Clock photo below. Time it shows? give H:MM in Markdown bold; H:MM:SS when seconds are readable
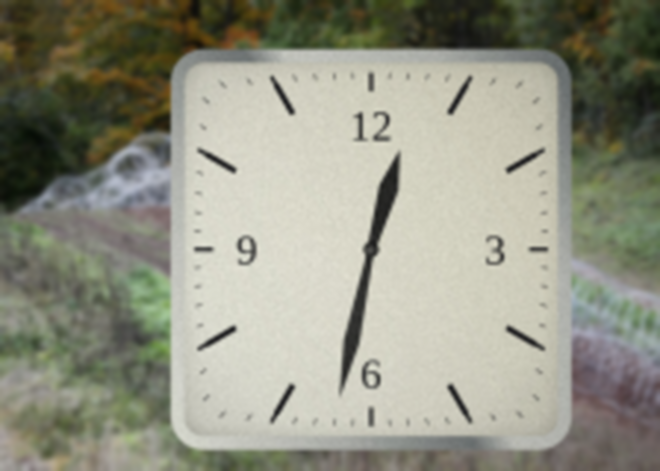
**12:32**
